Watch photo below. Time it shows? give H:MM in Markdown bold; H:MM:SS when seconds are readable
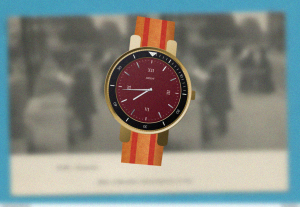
**7:44**
